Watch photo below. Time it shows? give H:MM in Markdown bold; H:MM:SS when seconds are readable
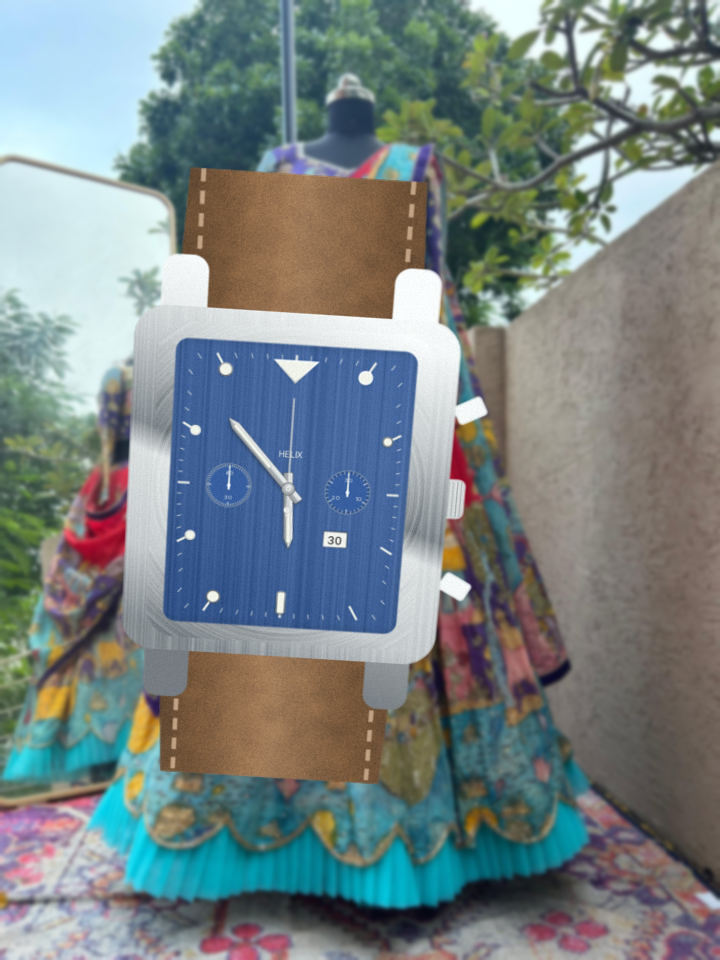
**5:53**
